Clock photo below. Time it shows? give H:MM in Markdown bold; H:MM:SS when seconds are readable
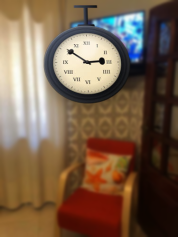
**2:51**
